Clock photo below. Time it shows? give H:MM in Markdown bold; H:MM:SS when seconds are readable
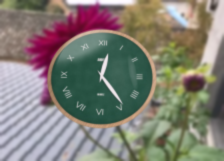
**12:24**
